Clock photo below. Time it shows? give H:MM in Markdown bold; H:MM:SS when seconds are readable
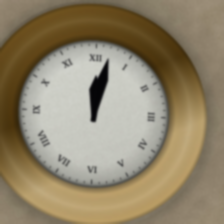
**12:02**
